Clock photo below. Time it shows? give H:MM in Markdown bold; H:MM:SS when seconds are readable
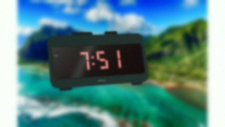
**7:51**
